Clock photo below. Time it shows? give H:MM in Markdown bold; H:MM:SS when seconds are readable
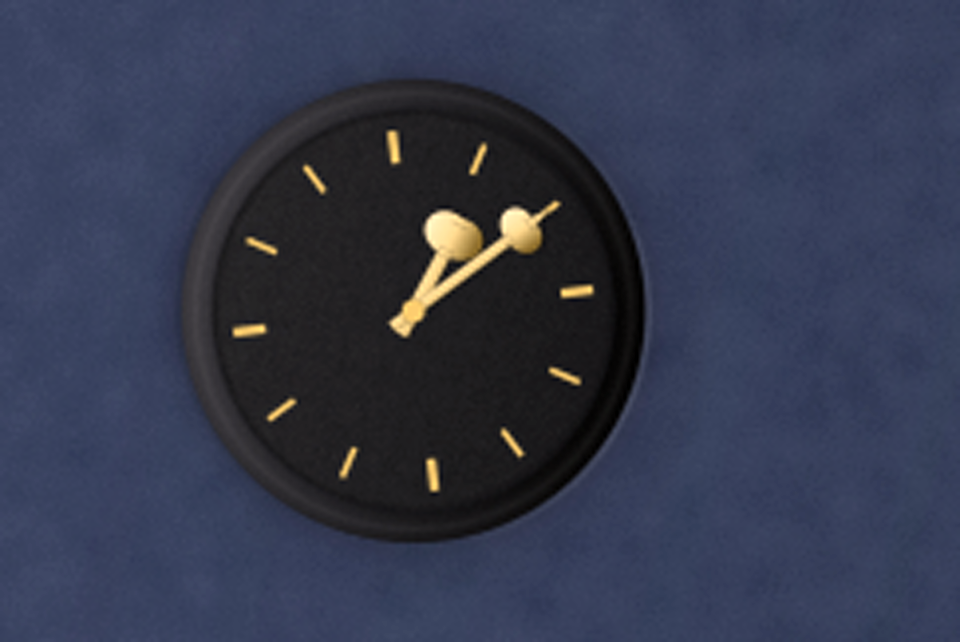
**1:10**
